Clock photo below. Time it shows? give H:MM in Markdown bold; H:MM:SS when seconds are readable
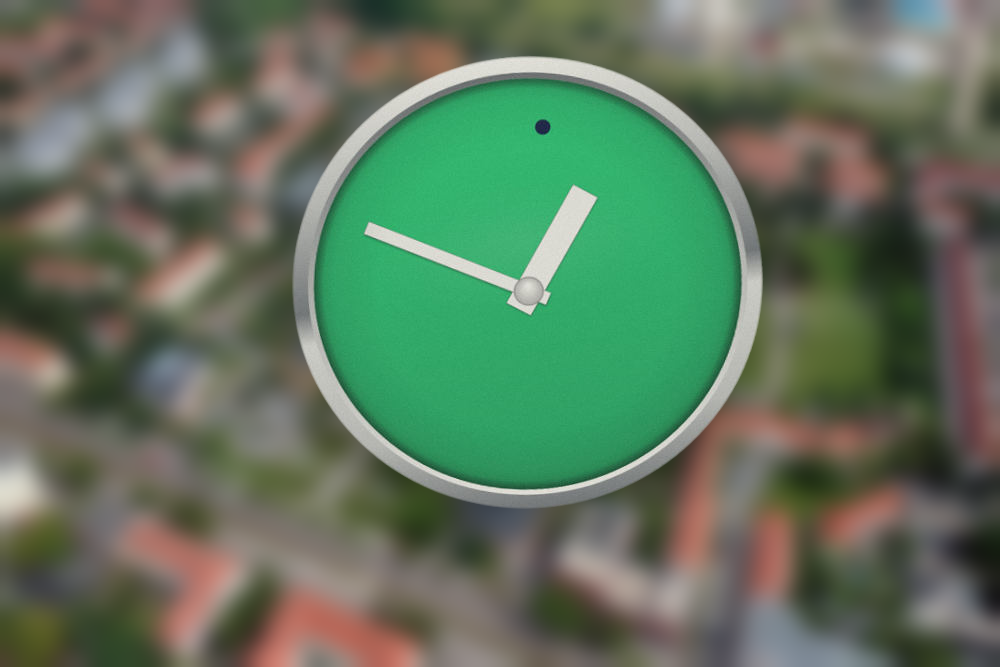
**12:48**
